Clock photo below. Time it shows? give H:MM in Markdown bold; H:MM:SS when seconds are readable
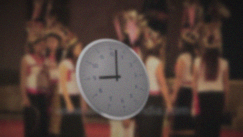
**9:02**
